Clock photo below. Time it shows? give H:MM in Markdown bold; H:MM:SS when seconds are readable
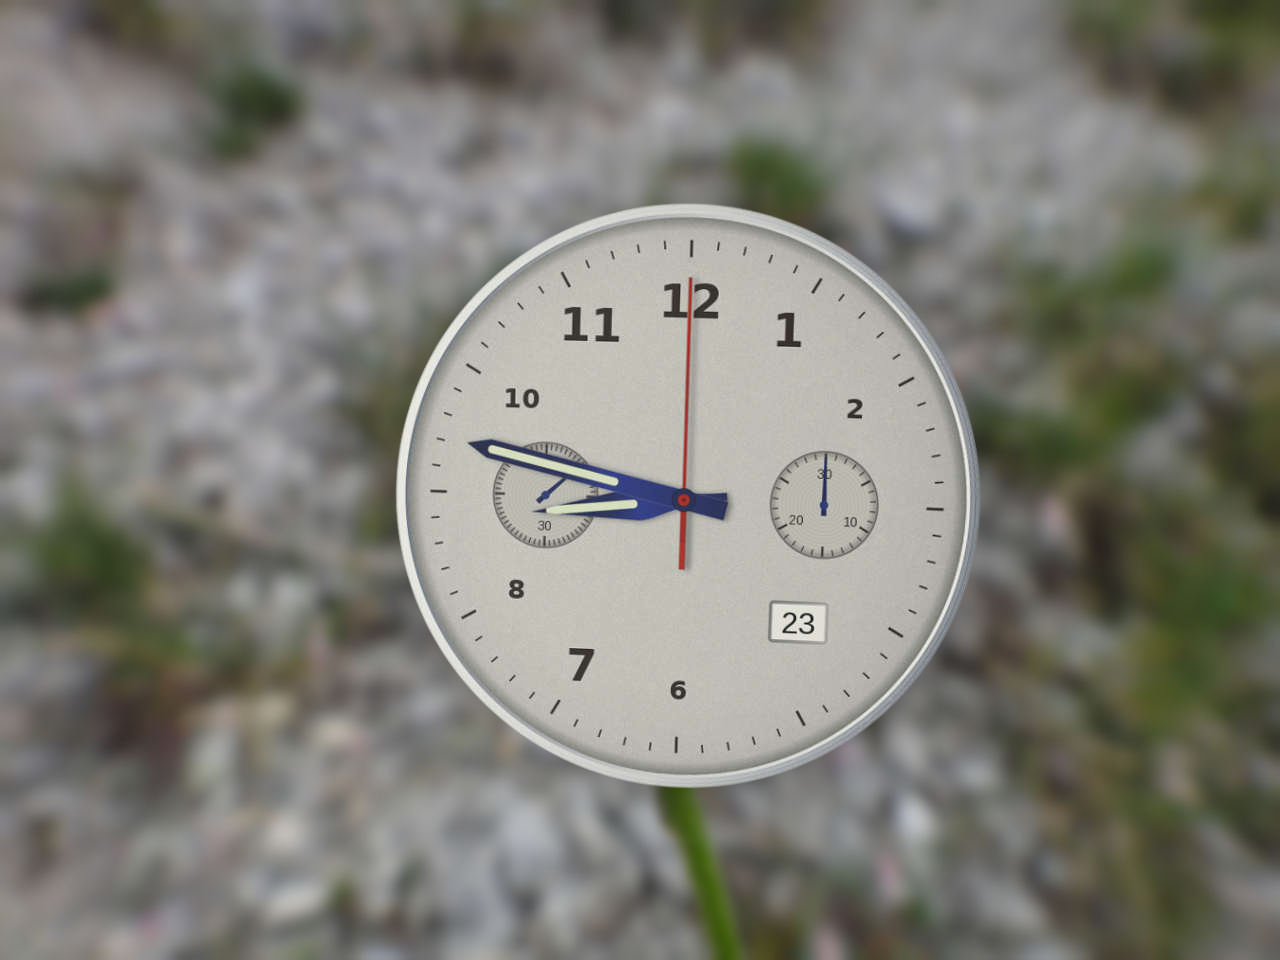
**8:47:08**
